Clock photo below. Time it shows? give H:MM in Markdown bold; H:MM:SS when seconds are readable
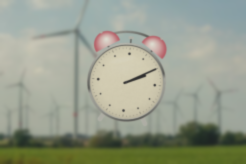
**2:10**
